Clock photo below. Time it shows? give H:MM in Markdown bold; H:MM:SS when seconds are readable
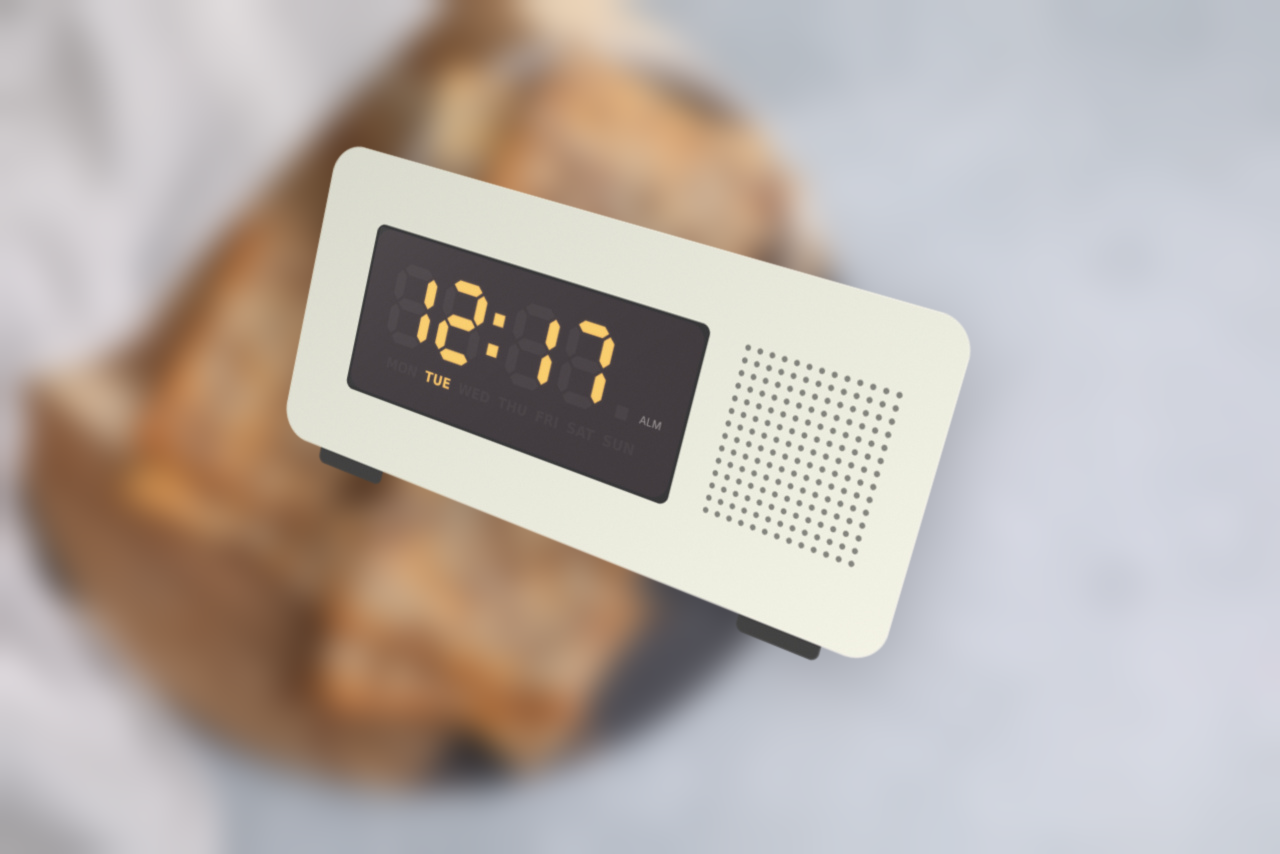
**12:17**
